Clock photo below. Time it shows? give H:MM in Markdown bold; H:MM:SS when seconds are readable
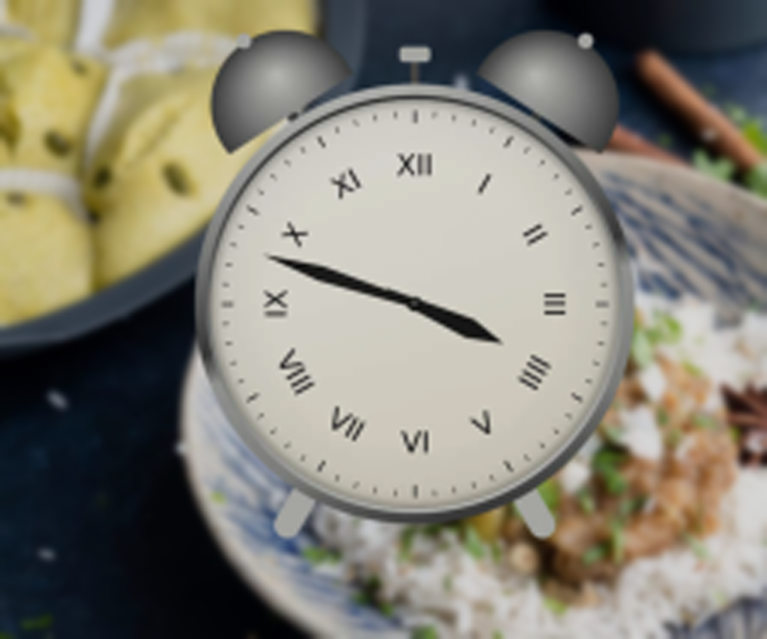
**3:48**
